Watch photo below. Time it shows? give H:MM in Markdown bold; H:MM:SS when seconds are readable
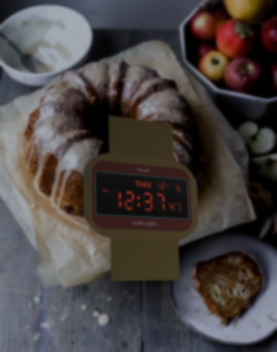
**12:37**
